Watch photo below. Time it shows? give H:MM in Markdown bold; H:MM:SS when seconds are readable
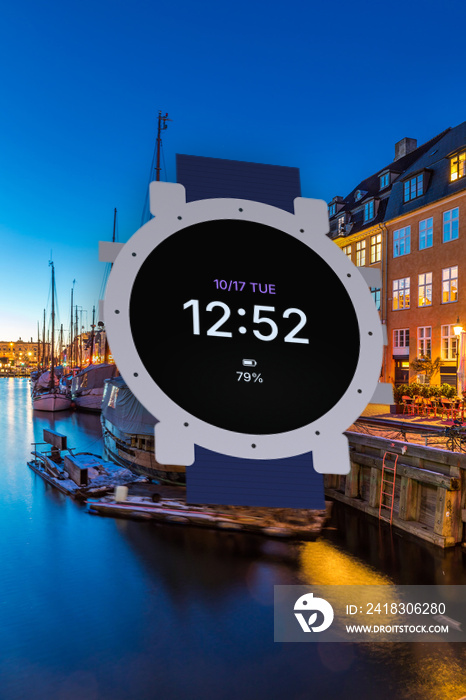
**12:52**
